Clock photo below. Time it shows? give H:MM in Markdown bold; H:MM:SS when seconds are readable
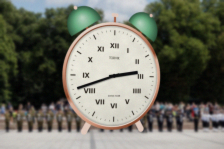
**2:42**
